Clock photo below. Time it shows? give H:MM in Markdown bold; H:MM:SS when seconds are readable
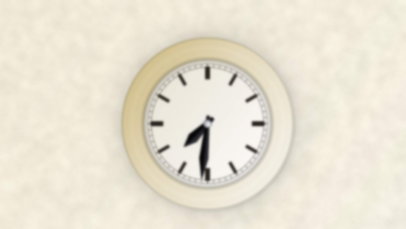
**7:31**
